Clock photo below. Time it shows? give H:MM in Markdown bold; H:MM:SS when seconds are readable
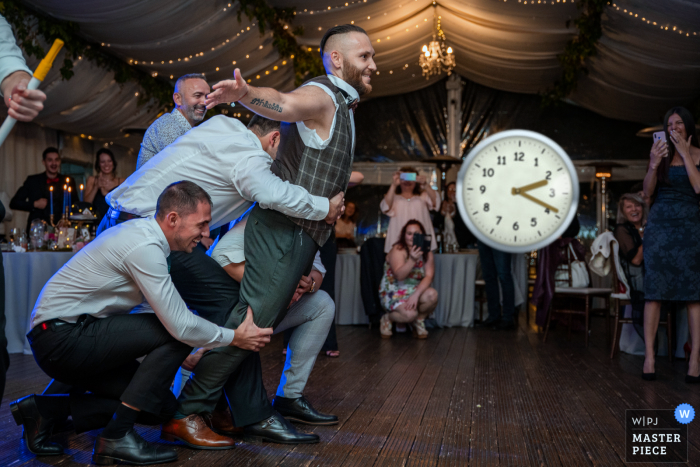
**2:19**
